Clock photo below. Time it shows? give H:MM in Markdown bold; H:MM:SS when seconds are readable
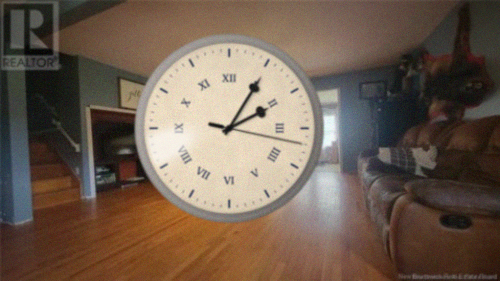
**2:05:17**
